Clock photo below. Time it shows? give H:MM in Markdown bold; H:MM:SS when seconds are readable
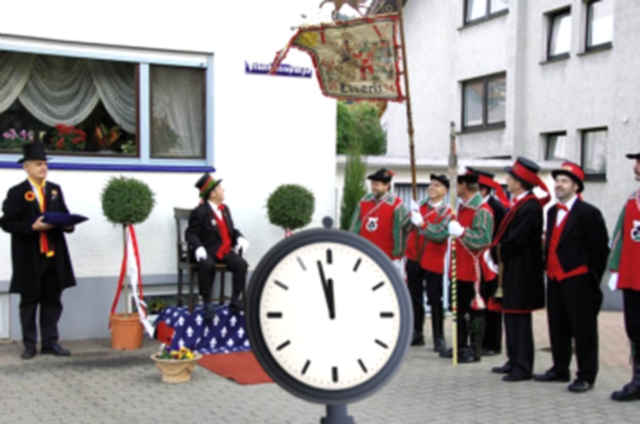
**11:58**
